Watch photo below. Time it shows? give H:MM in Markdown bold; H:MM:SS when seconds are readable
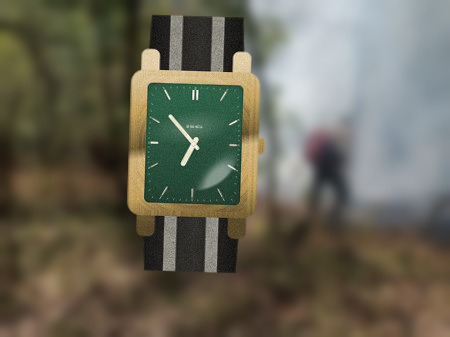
**6:53**
